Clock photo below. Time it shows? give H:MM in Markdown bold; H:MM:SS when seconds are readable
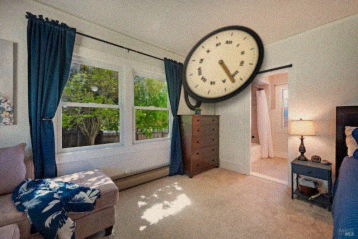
**4:22**
